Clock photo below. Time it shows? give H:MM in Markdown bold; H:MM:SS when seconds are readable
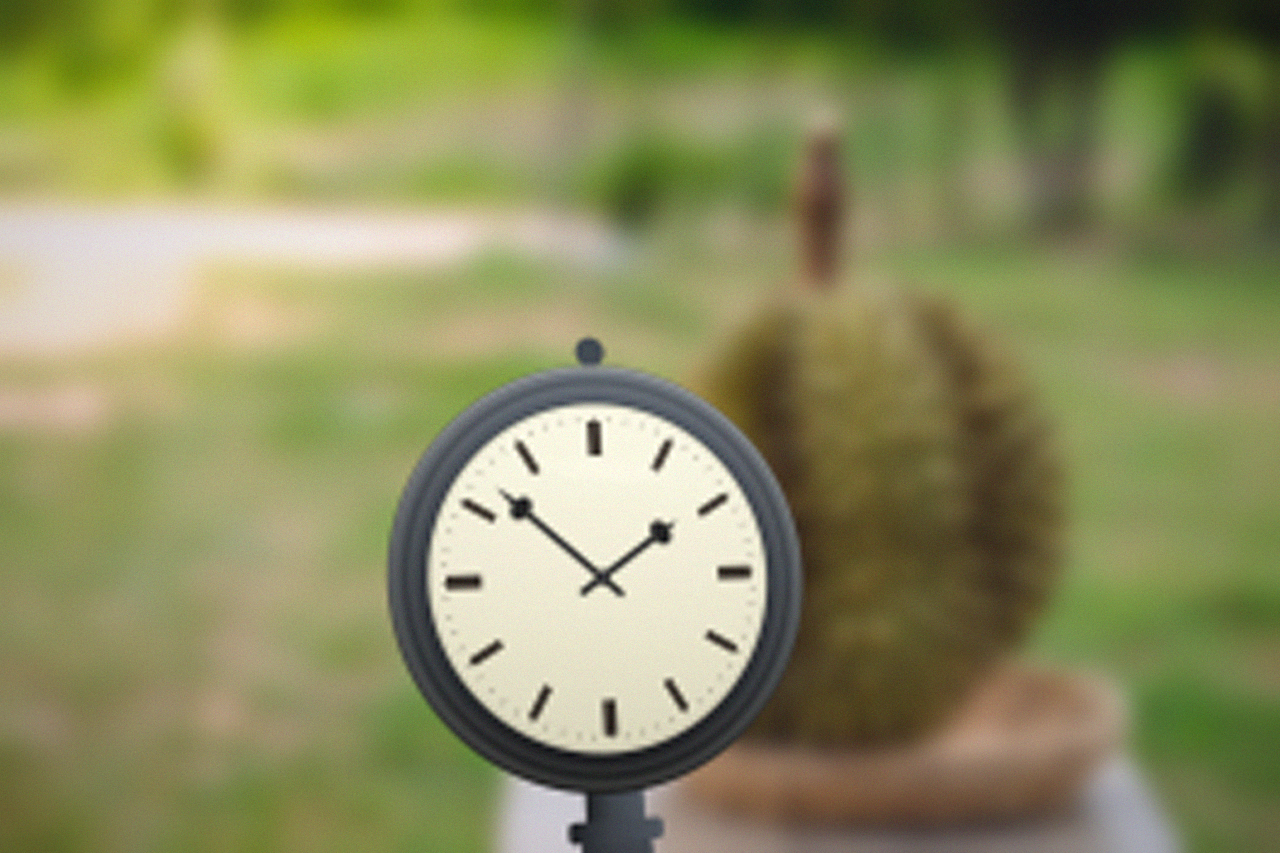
**1:52**
